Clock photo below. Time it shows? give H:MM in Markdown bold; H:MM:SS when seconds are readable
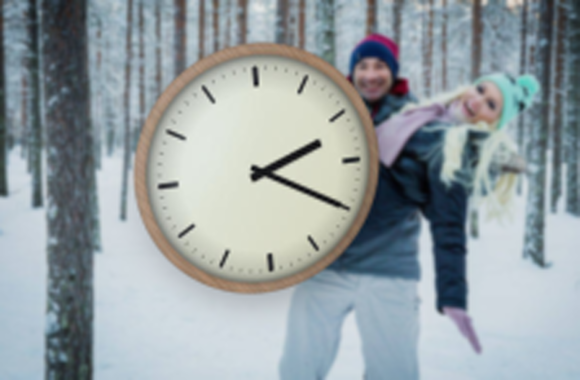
**2:20**
